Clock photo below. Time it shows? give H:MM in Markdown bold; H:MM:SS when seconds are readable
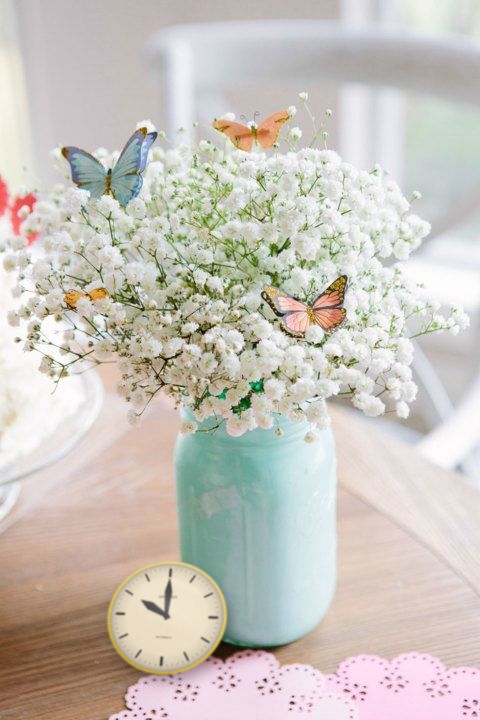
**10:00**
